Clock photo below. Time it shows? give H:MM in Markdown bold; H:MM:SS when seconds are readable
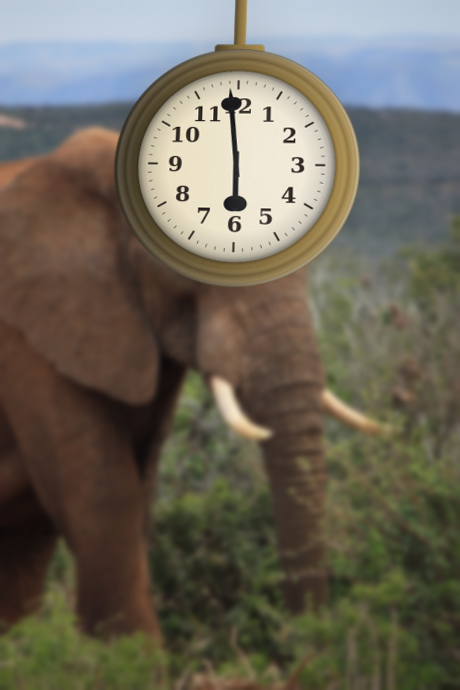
**5:59**
